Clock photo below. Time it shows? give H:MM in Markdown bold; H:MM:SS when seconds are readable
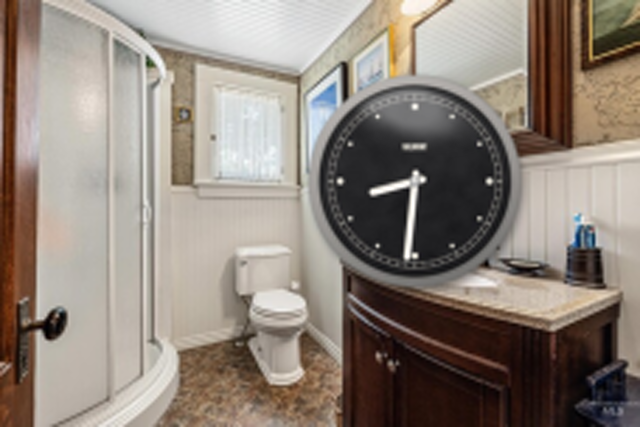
**8:31**
